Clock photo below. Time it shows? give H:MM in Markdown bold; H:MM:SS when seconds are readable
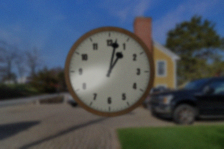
**1:02**
